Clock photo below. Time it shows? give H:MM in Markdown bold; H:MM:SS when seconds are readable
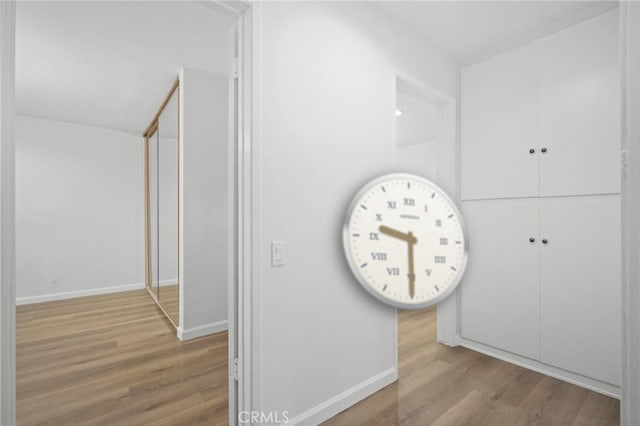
**9:30**
